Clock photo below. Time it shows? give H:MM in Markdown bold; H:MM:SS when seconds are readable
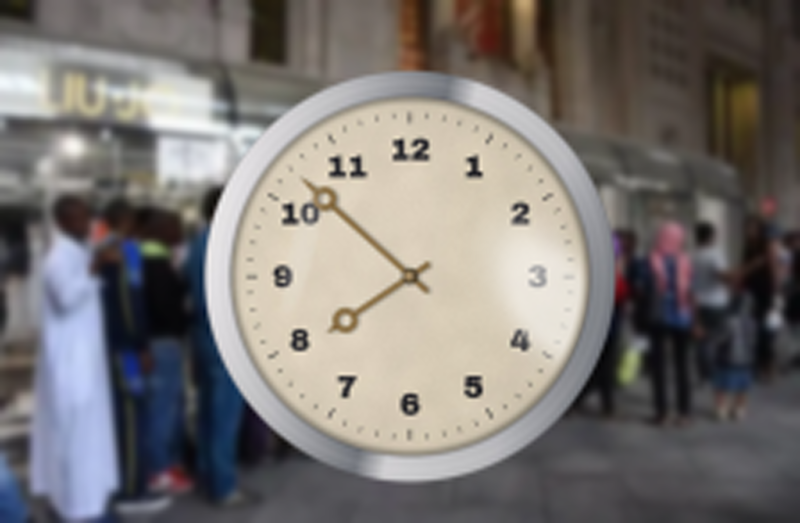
**7:52**
